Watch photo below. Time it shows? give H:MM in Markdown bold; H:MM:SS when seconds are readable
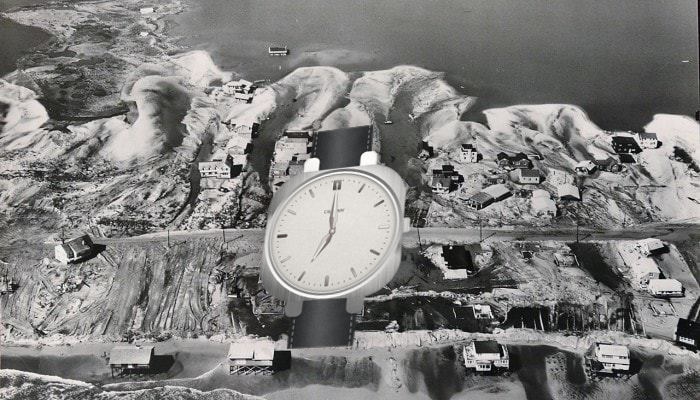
**7:00**
